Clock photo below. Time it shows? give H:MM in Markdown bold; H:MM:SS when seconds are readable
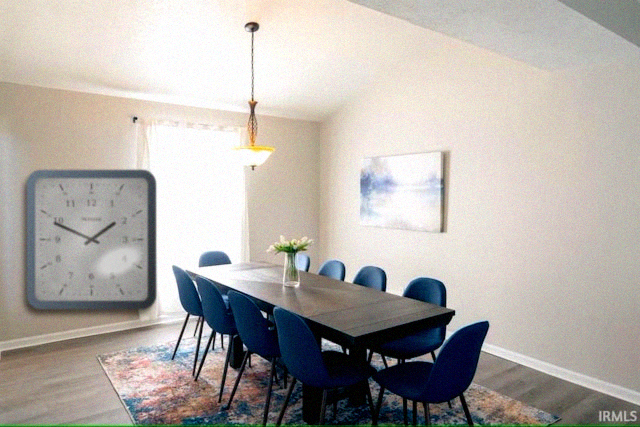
**1:49**
